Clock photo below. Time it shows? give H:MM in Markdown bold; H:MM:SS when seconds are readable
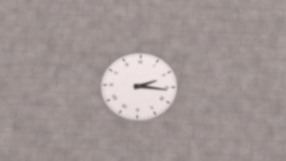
**2:16**
